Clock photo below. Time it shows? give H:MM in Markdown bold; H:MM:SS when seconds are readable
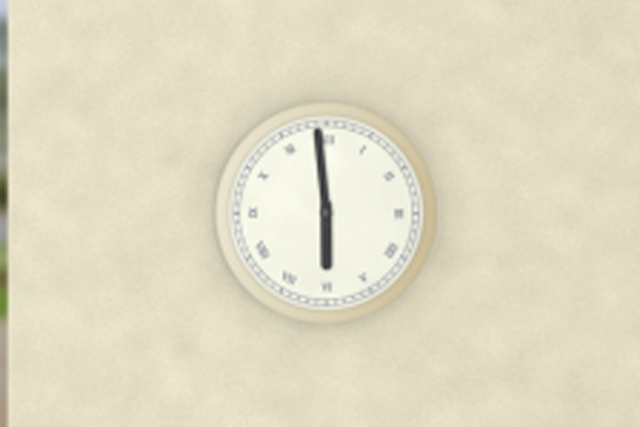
**5:59**
